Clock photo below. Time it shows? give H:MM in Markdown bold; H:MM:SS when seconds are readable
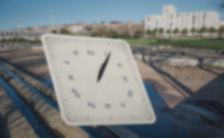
**1:06**
